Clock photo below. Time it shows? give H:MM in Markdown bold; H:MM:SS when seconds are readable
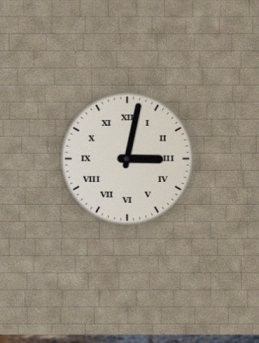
**3:02**
